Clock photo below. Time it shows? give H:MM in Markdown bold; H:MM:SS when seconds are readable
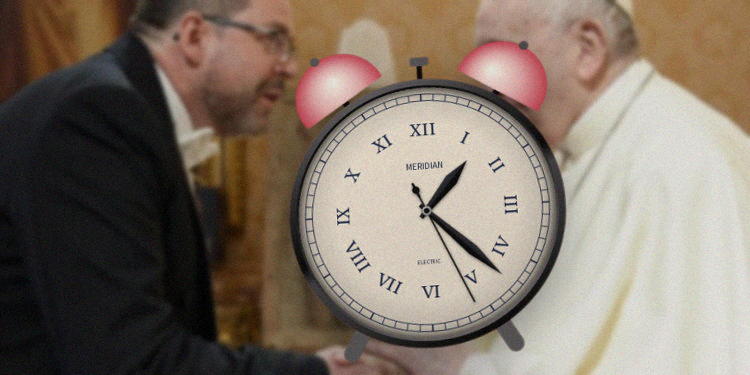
**1:22:26**
